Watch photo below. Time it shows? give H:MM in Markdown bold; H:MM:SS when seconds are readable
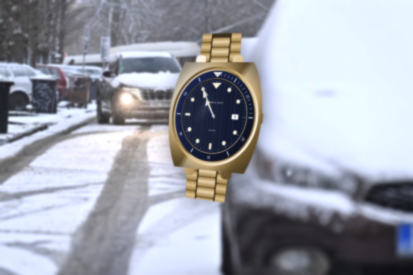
**10:55**
